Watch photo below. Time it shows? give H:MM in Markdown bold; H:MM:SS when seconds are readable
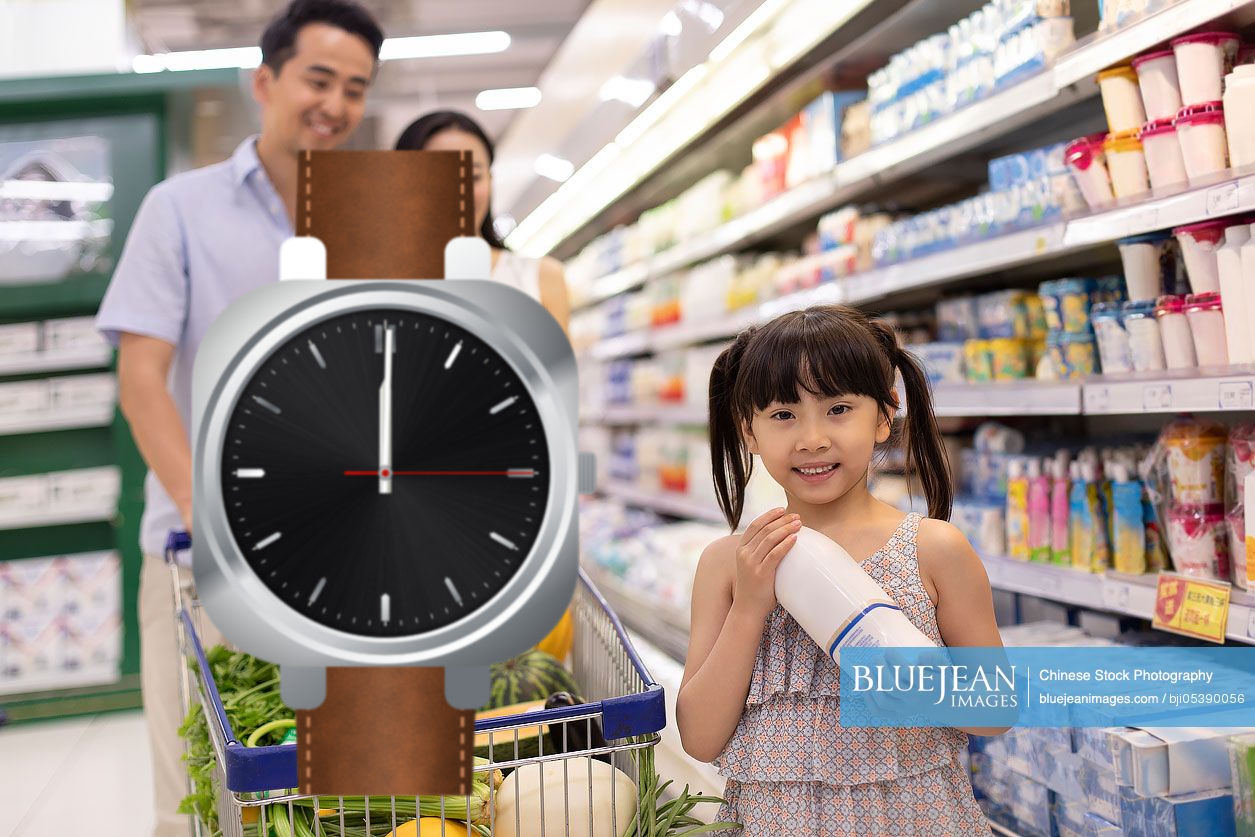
**12:00:15**
